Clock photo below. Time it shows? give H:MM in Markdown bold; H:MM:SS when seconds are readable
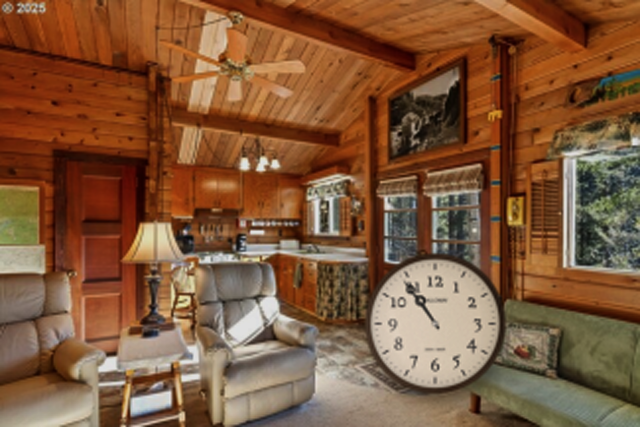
**10:54**
